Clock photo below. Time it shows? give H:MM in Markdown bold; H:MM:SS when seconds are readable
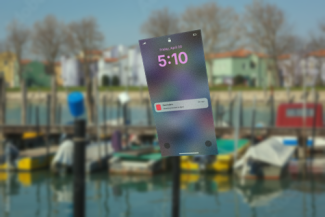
**5:10**
